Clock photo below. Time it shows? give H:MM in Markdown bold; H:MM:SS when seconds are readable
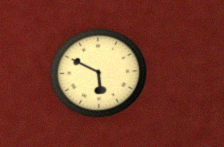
**5:50**
